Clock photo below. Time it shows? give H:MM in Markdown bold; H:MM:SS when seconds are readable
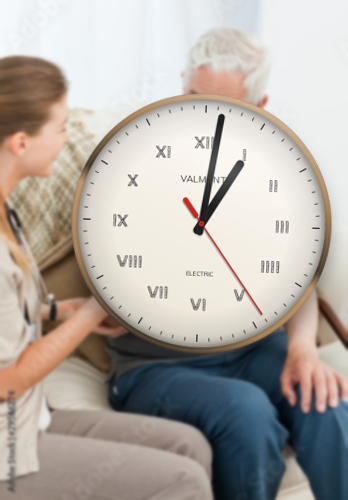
**1:01:24**
